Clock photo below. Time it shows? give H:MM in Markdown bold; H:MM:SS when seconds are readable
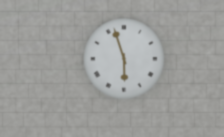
**5:57**
